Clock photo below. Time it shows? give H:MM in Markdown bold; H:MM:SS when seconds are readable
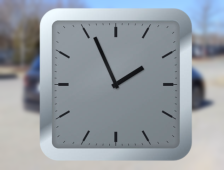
**1:56**
